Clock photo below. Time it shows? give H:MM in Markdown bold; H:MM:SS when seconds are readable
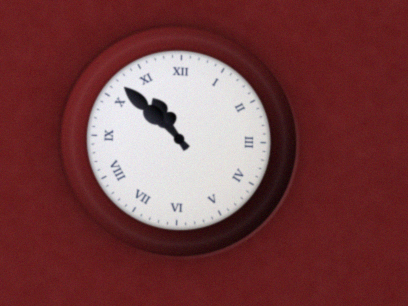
**10:52**
